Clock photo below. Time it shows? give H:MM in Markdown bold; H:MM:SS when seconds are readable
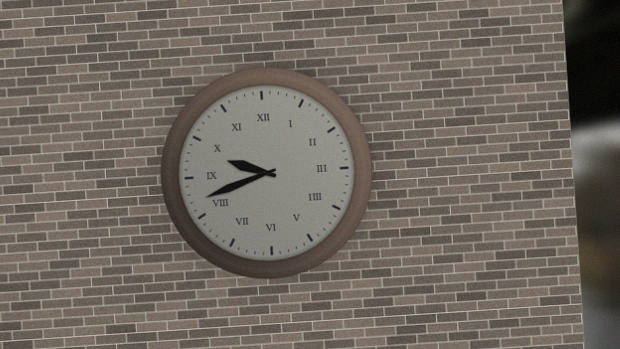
**9:42**
